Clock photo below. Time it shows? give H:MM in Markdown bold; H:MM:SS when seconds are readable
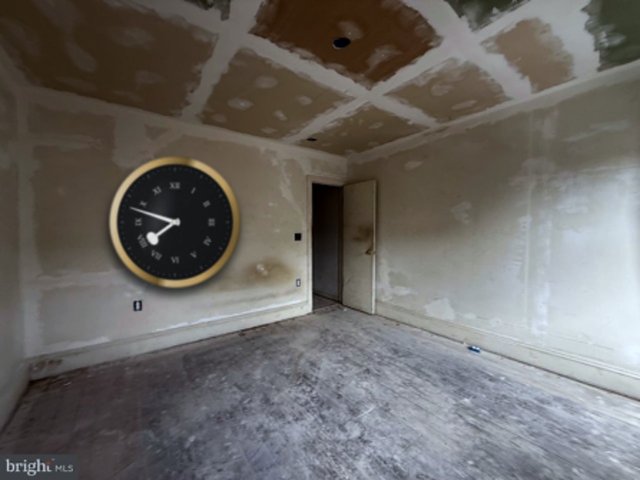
**7:48**
